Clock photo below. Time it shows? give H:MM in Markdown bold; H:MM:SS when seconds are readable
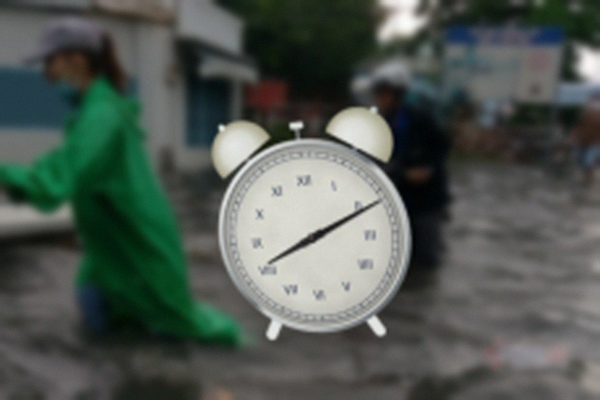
**8:11**
